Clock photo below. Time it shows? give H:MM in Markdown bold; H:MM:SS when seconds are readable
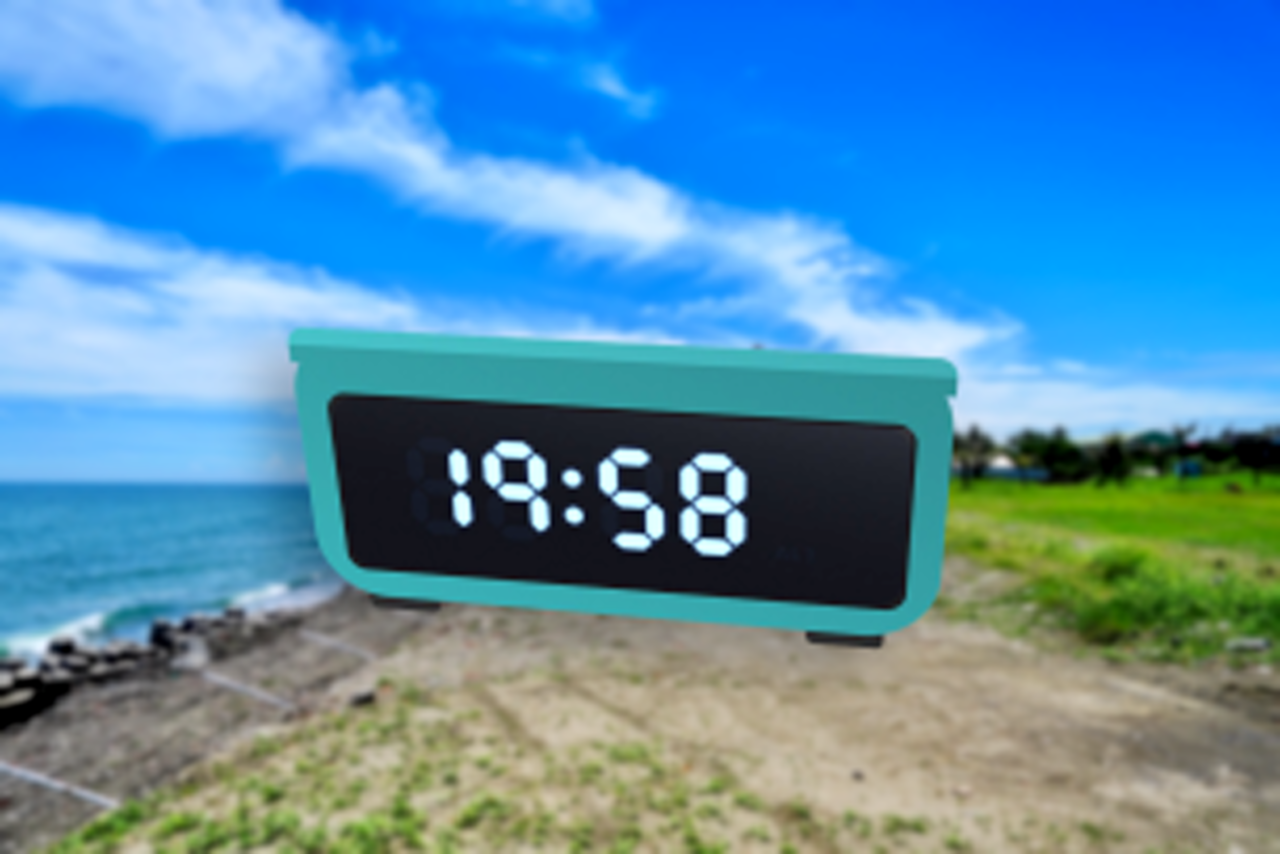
**19:58**
